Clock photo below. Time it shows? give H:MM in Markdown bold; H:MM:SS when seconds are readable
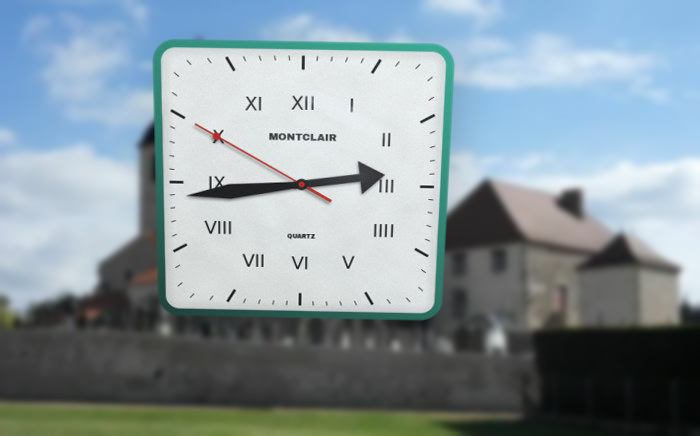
**2:43:50**
